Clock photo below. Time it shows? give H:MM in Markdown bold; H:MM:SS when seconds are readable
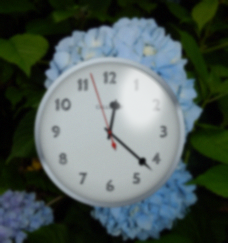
**12:21:57**
